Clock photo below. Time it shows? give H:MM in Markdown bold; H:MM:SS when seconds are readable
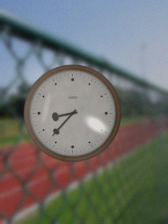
**8:37**
